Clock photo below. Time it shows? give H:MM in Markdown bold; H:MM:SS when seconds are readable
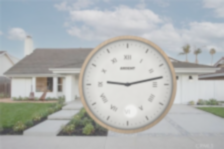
**9:13**
